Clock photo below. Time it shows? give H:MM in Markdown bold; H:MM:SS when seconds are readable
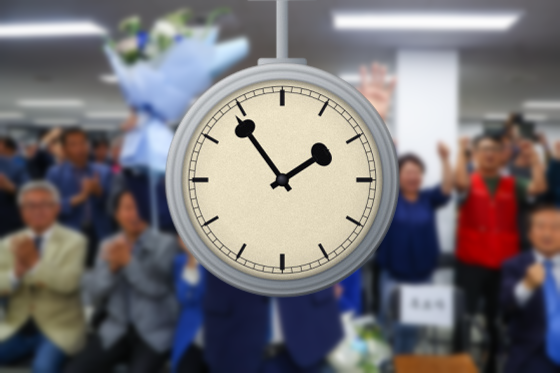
**1:54**
